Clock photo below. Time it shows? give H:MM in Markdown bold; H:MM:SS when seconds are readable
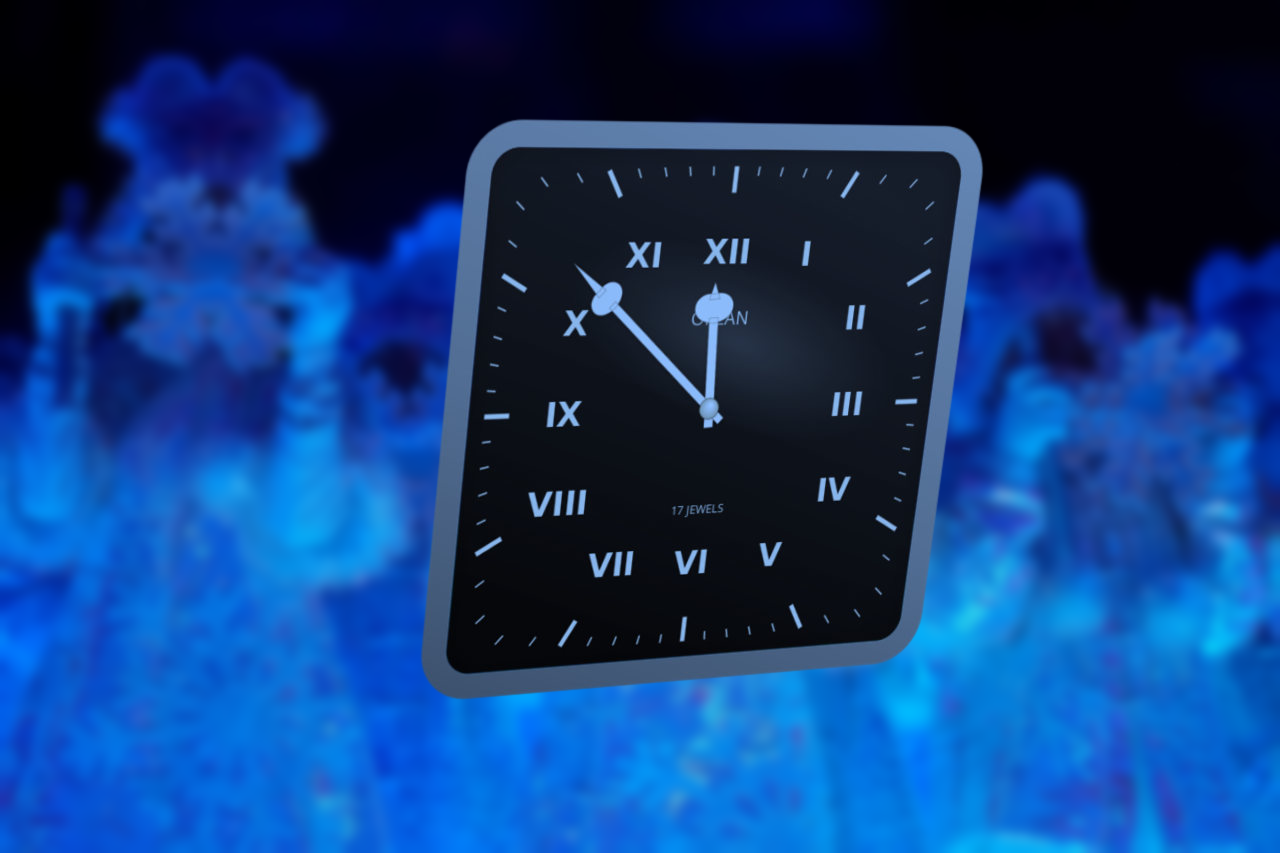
**11:52**
